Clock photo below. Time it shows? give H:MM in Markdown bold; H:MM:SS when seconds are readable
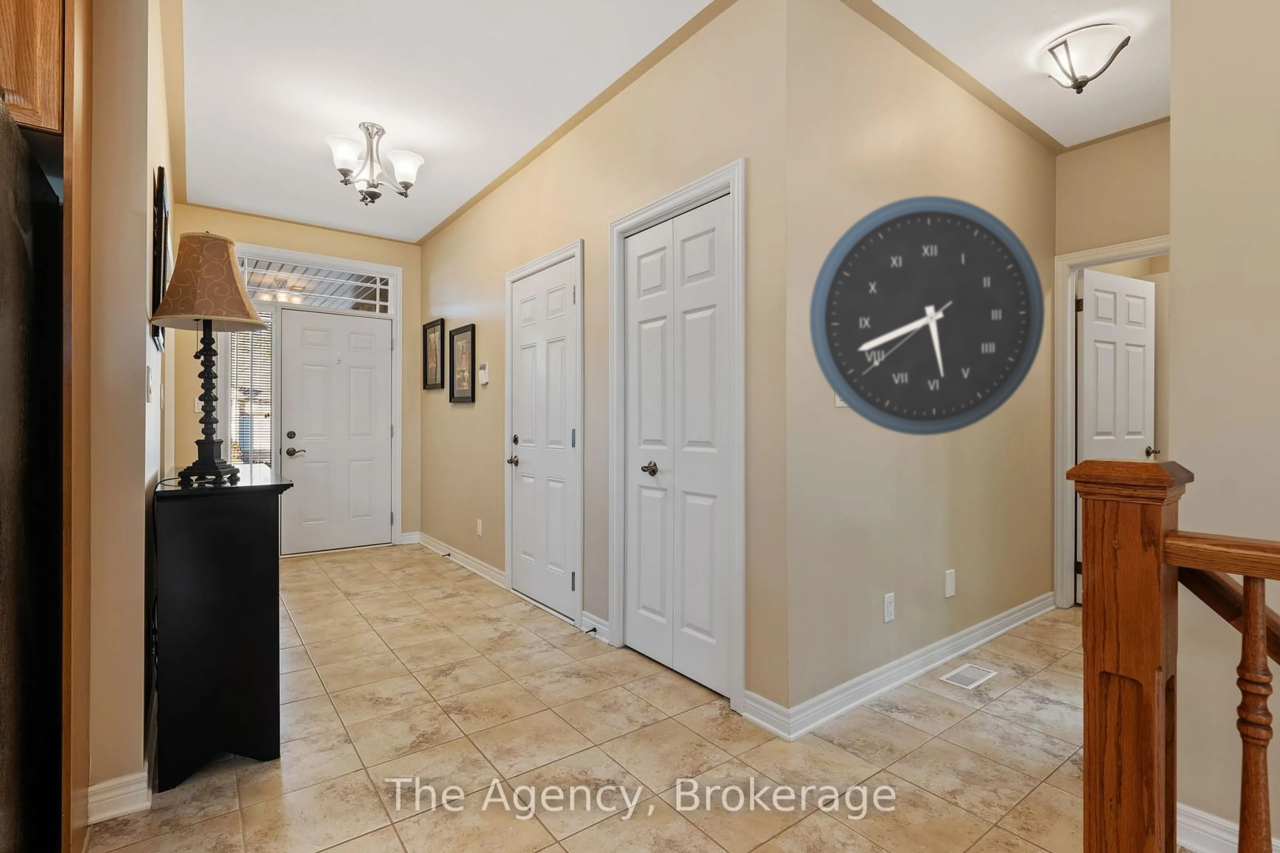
**5:41:39**
